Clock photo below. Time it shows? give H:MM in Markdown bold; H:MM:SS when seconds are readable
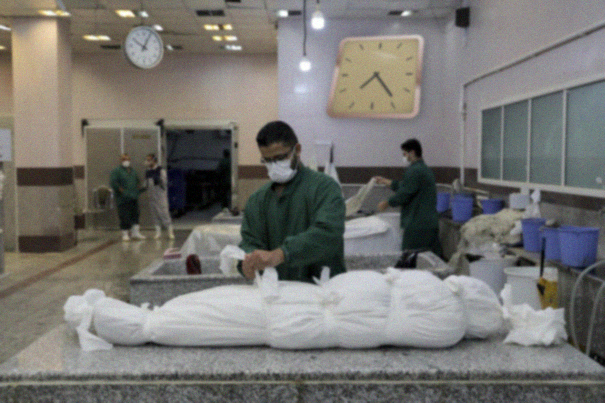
**7:24**
